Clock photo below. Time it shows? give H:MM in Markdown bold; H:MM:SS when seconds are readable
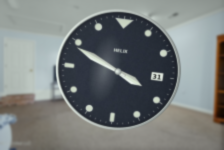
**3:49**
